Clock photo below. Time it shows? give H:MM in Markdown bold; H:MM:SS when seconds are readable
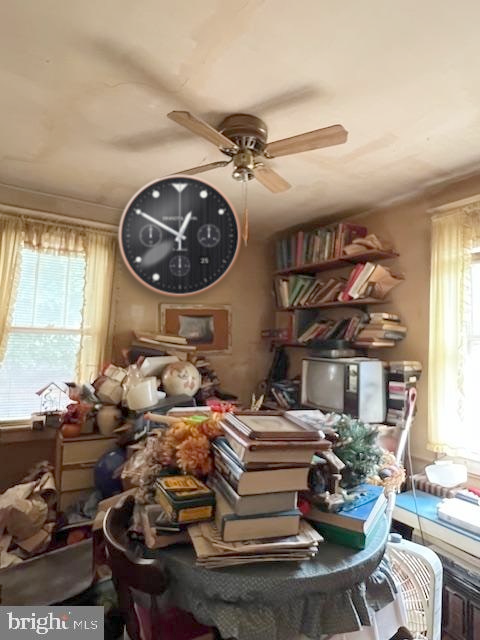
**12:50**
